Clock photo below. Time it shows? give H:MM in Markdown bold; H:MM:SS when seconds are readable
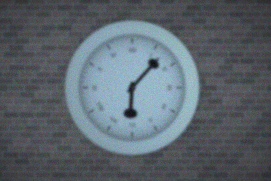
**6:07**
